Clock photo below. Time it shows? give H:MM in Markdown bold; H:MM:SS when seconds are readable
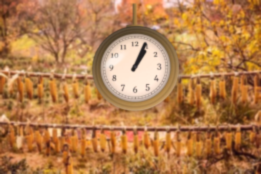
**1:04**
